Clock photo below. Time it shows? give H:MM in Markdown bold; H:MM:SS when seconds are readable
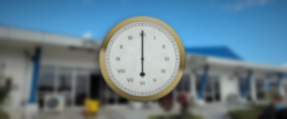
**6:00**
